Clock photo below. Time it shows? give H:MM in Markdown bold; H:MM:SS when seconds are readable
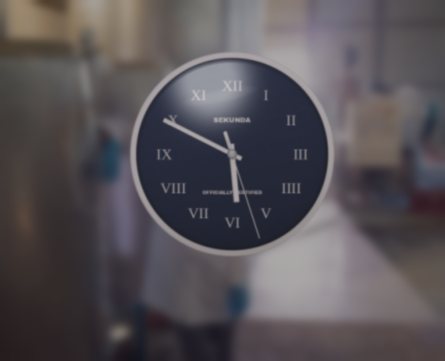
**5:49:27**
